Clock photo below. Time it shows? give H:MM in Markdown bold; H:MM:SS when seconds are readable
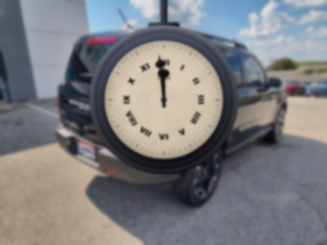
**11:59**
